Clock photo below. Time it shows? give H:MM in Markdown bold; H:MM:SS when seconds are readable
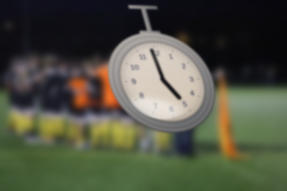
**4:59**
